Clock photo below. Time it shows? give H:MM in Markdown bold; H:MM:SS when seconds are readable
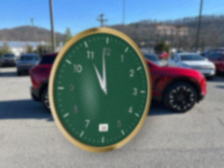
**10:59**
